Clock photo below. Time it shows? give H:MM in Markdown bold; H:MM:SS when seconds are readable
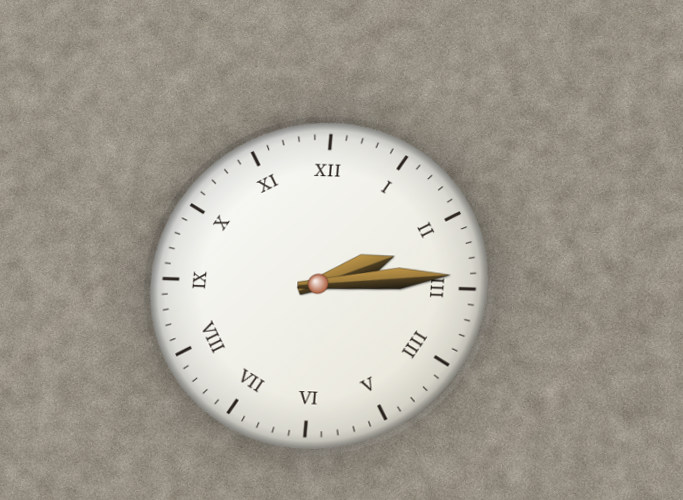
**2:14**
